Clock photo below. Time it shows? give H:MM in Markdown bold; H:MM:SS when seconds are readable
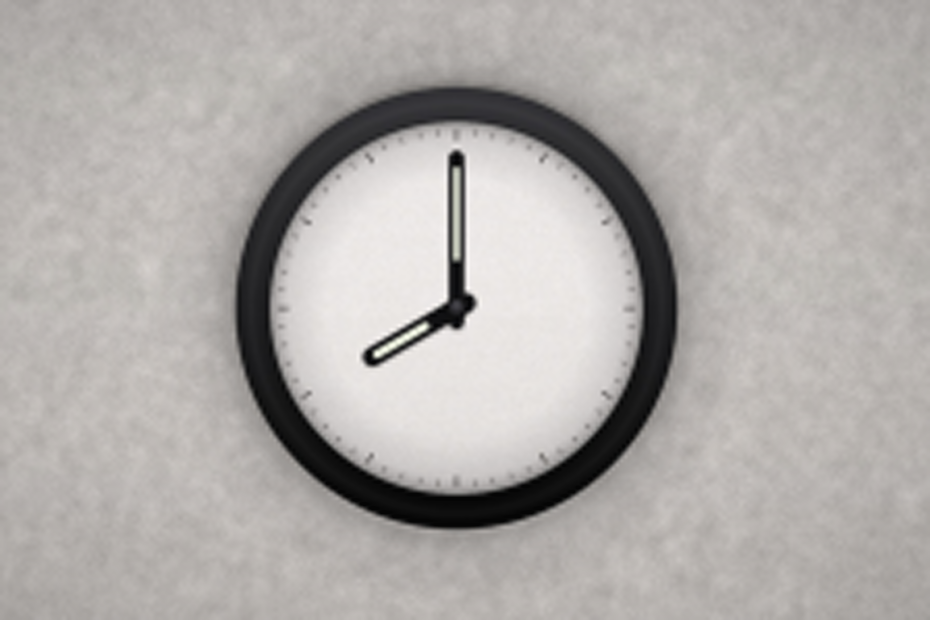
**8:00**
